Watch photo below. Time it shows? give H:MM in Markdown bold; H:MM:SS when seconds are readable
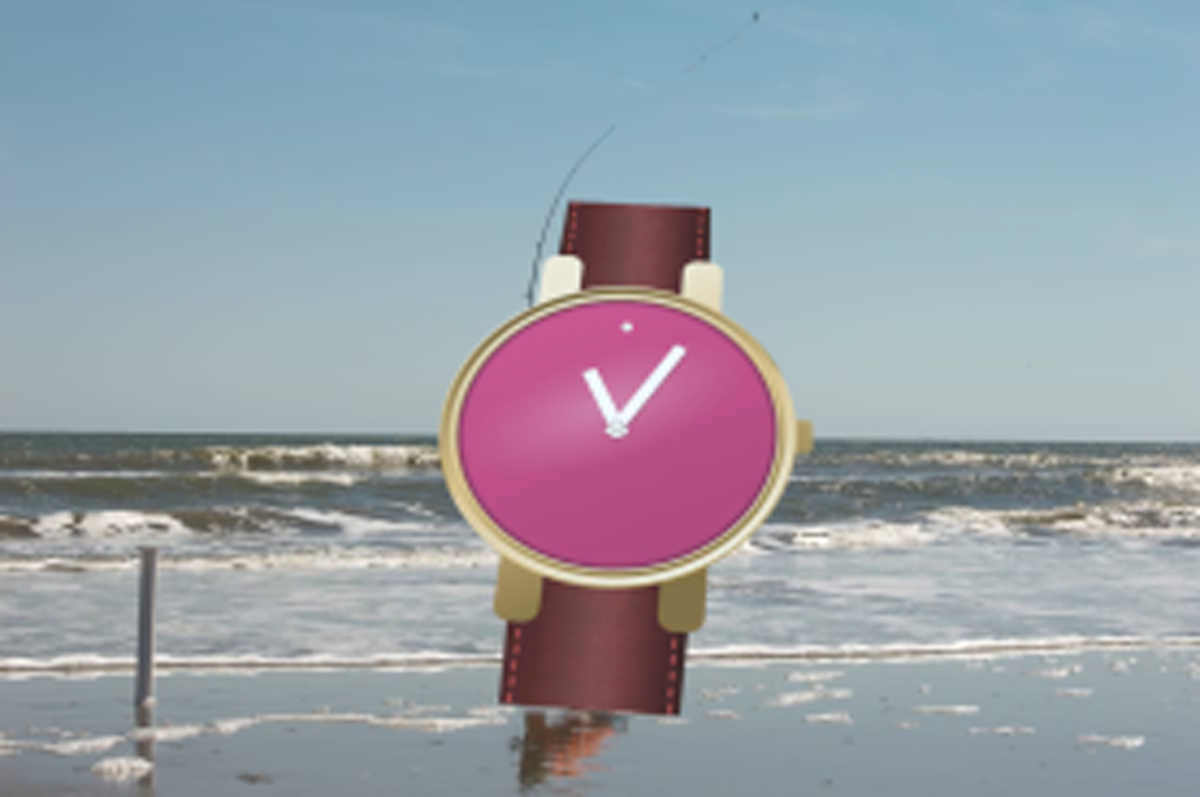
**11:05**
